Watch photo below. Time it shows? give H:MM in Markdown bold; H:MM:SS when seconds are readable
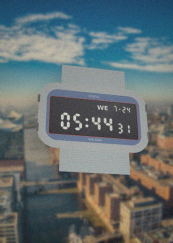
**5:44:31**
